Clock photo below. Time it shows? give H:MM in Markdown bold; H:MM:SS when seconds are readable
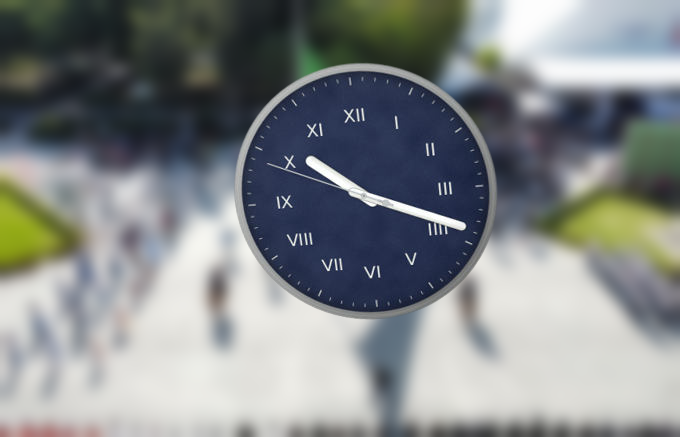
**10:18:49**
